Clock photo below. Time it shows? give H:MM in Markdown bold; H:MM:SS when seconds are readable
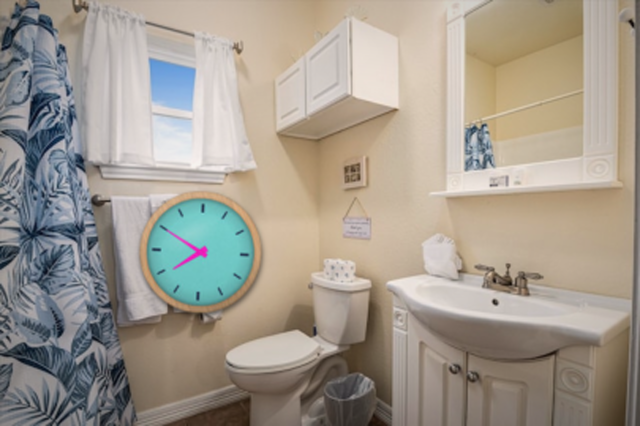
**7:50**
